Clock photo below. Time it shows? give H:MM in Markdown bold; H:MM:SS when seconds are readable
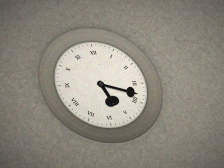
**5:18**
